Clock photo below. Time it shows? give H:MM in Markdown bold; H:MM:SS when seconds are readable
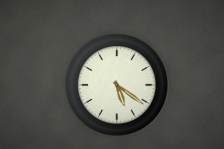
**5:21**
